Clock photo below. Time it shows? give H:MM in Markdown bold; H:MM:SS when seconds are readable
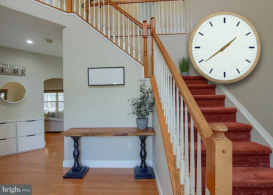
**1:39**
